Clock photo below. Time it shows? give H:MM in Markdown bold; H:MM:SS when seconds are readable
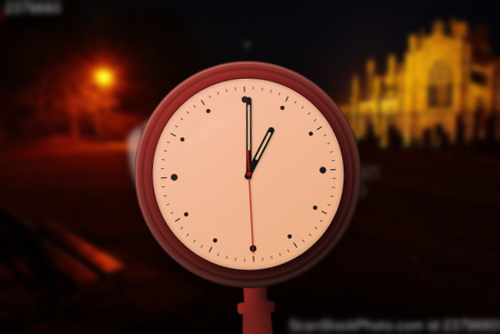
**1:00:30**
